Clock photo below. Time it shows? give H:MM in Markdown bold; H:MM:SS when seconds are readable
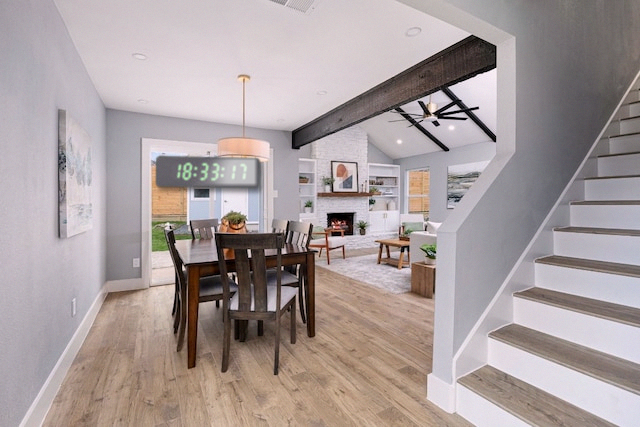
**18:33:17**
